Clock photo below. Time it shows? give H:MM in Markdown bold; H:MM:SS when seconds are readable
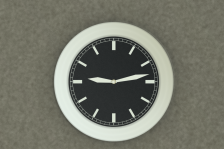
**9:13**
